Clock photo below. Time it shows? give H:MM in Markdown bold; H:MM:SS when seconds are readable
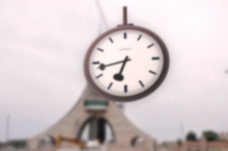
**6:43**
